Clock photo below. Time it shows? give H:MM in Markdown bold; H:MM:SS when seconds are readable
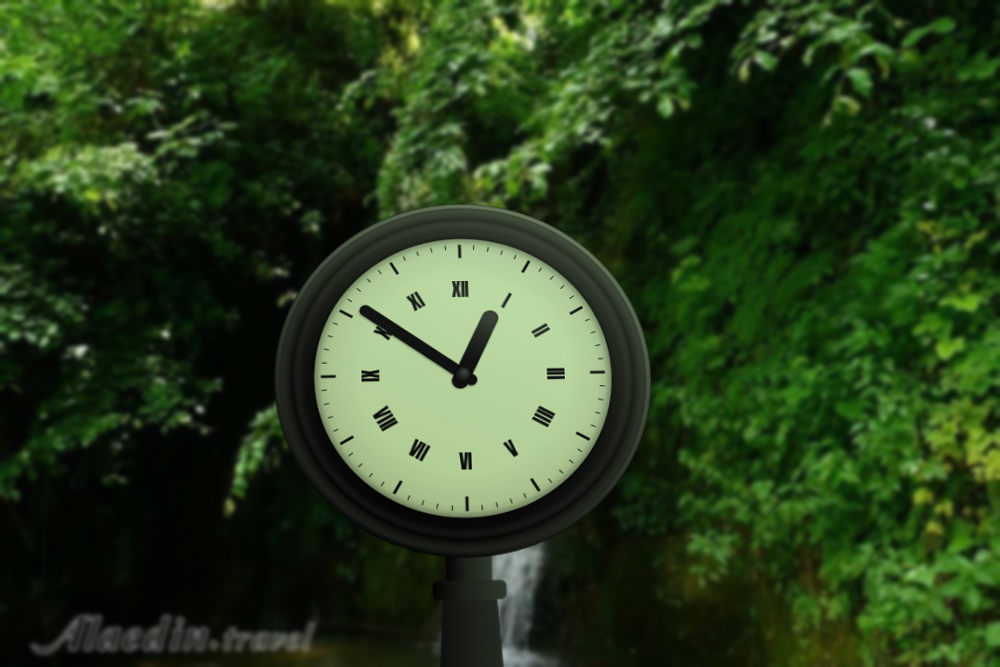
**12:51**
